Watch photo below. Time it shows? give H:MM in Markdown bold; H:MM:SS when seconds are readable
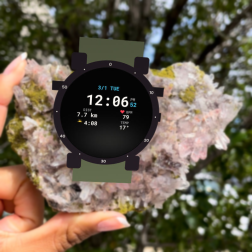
**12:06**
